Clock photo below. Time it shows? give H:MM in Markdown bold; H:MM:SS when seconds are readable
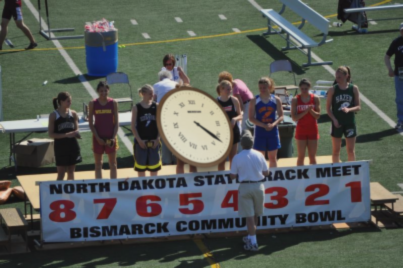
**4:22**
